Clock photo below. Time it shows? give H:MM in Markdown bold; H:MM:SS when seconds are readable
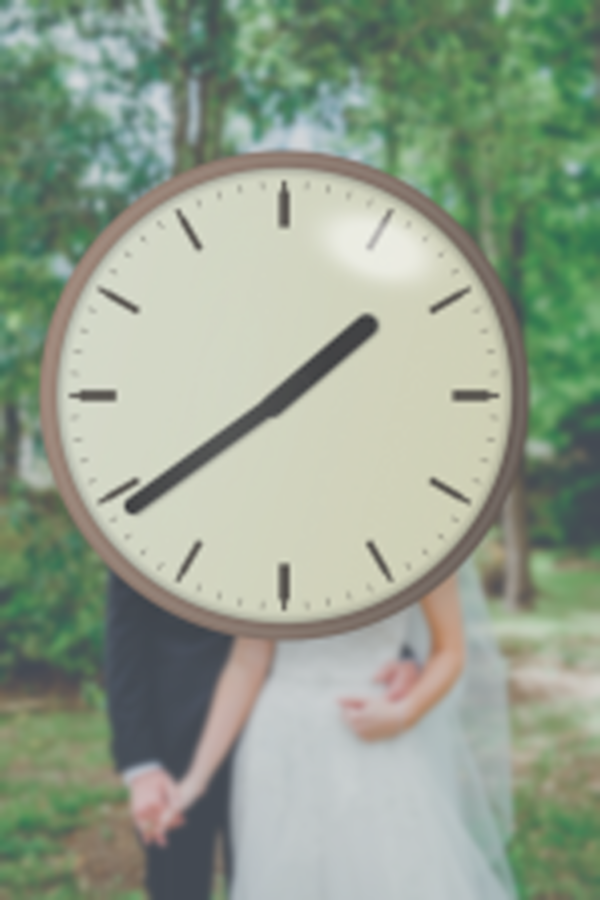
**1:39**
